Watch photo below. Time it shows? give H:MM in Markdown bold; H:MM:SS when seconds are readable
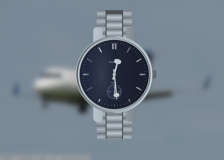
**12:29**
